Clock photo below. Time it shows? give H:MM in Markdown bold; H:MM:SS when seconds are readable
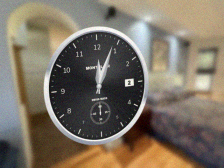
**12:04**
